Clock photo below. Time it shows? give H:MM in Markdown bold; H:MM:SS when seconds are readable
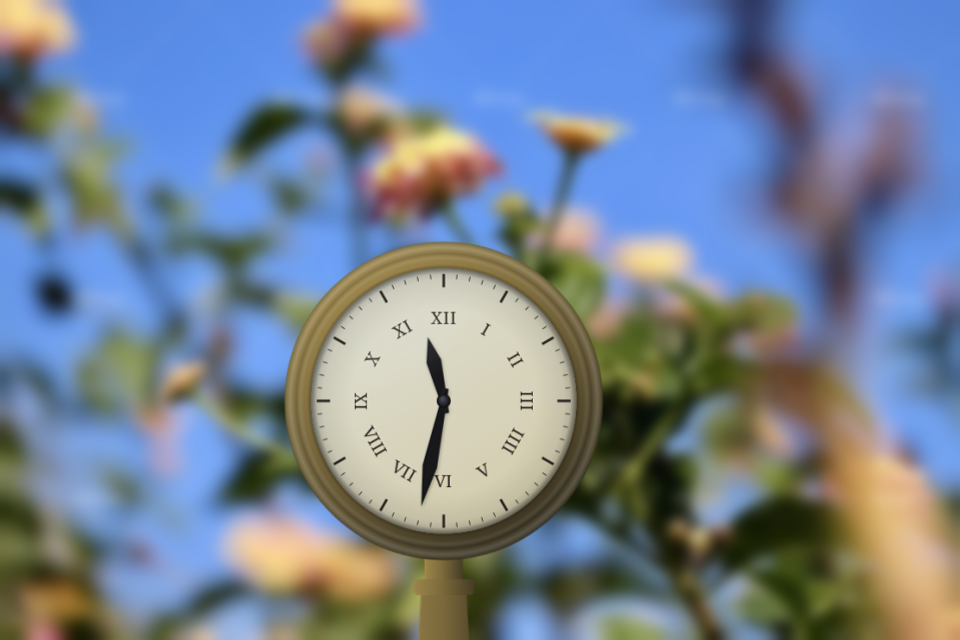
**11:32**
